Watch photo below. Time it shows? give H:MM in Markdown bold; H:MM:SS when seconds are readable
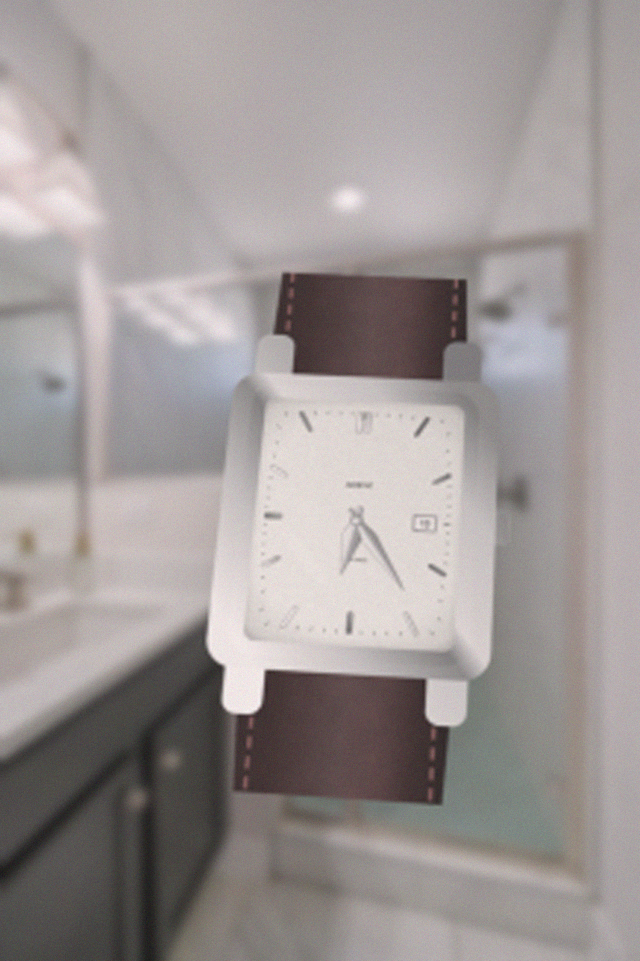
**6:24**
